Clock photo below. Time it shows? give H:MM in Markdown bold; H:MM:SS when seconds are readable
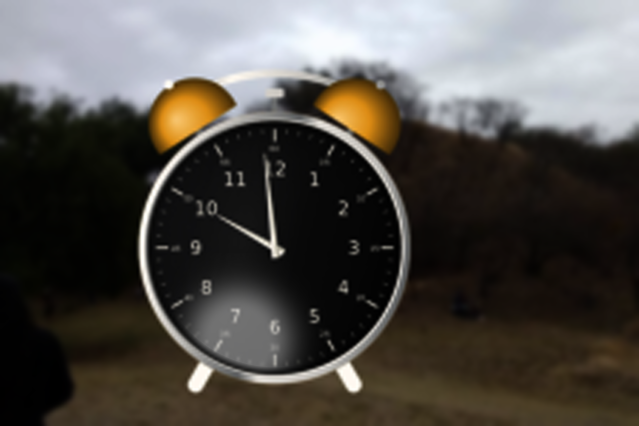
**9:59**
